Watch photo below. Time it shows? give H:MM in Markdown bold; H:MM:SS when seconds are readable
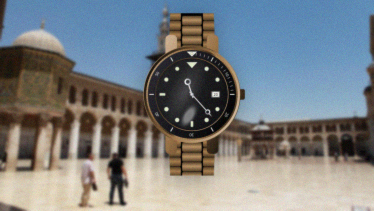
**11:23**
